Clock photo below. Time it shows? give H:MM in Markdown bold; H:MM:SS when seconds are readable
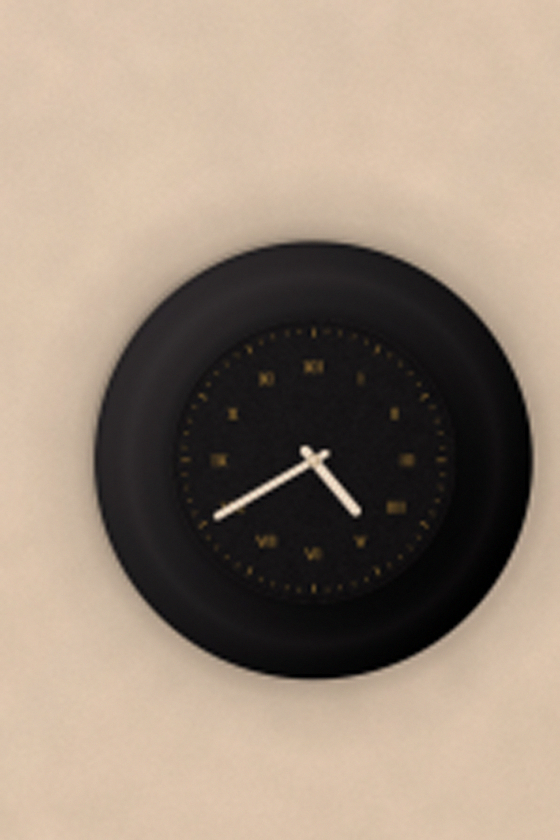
**4:40**
